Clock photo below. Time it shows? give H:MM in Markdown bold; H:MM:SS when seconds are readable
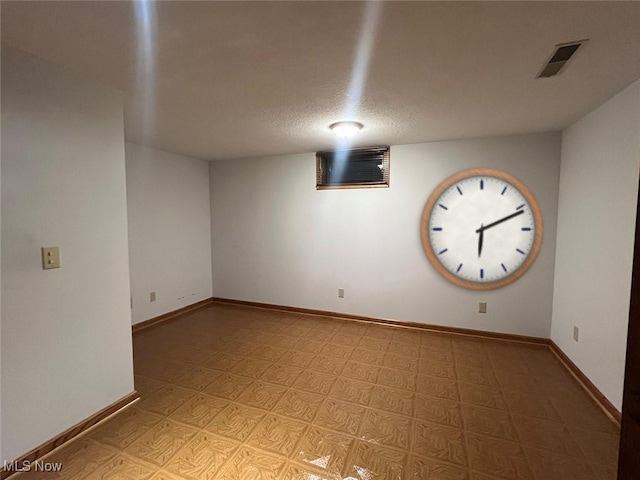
**6:11**
